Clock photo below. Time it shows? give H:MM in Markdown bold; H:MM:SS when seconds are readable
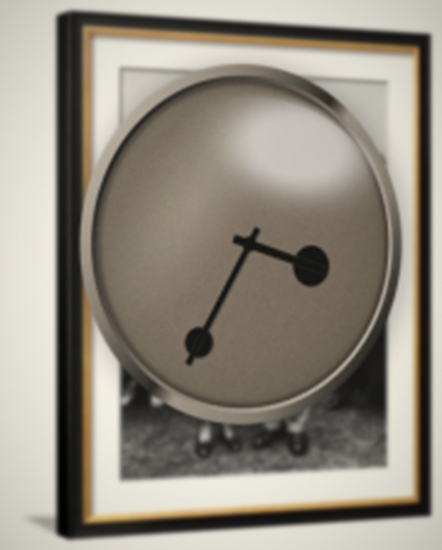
**3:35**
